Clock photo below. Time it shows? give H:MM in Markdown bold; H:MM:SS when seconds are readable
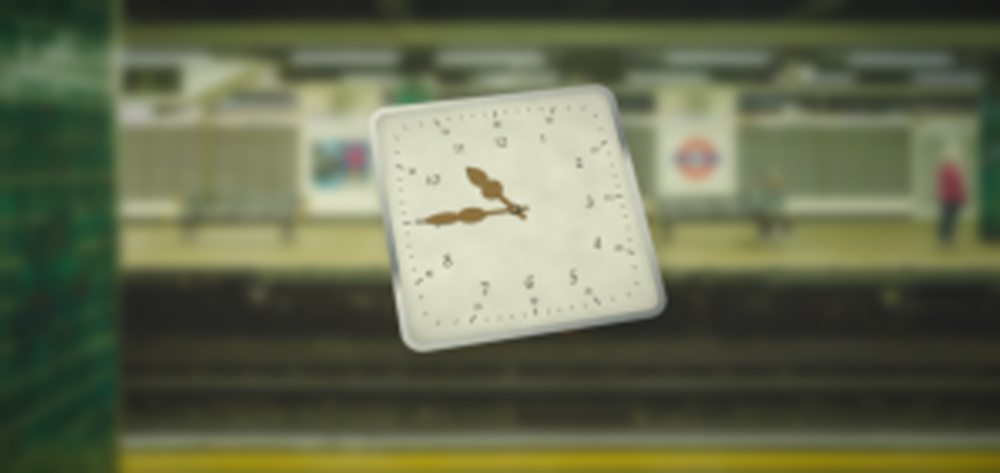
**10:45**
